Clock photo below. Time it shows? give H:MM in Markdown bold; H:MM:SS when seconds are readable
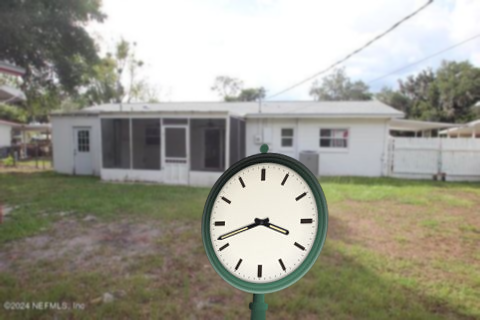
**3:42**
